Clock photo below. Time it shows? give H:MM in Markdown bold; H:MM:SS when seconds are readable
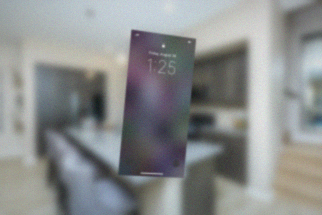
**1:25**
